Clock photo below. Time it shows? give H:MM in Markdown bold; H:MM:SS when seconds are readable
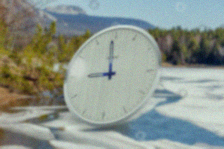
**8:59**
